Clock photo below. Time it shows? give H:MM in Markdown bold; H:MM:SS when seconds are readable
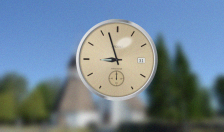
**8:57**
